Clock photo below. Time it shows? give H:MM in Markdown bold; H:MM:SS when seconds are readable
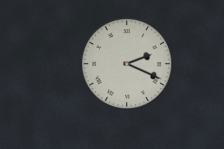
**2:19**
